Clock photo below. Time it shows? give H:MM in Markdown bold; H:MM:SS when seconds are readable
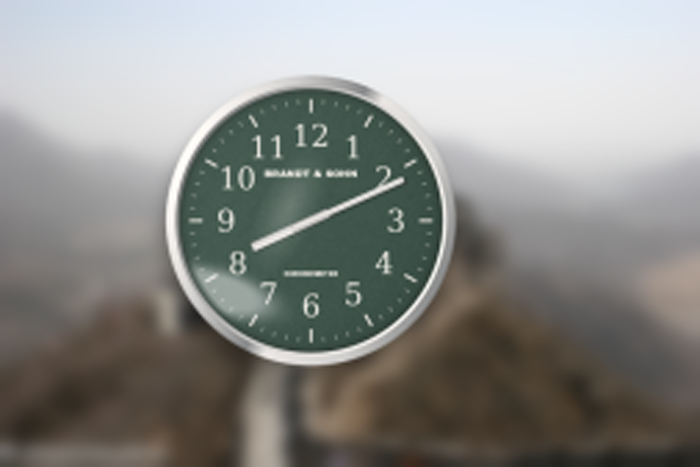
**8:11**
